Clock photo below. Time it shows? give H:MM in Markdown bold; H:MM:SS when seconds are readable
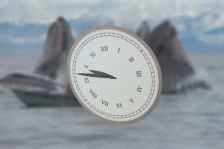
**9:47**
